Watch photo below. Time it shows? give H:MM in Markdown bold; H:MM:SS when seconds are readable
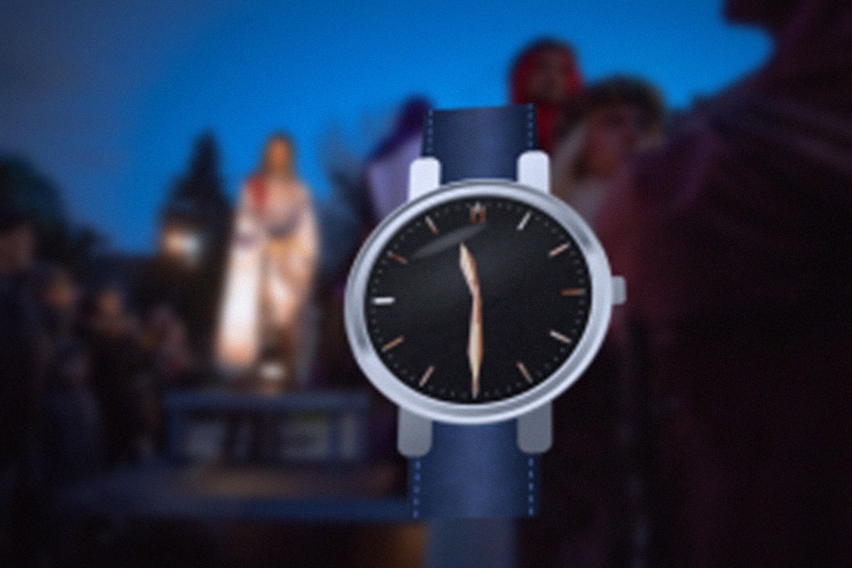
**11:30**
